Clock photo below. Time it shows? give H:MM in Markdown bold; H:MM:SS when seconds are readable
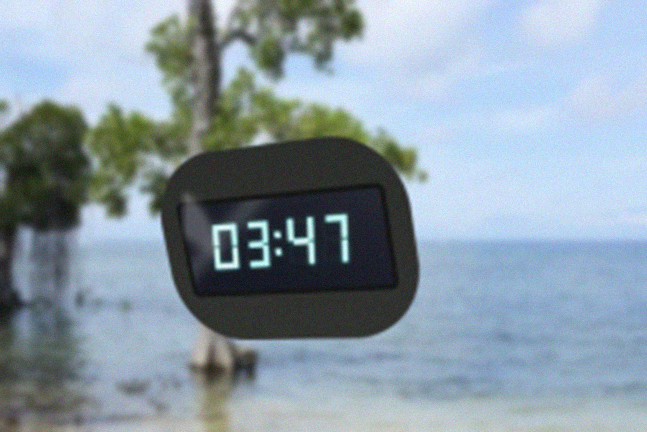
**3:47**
